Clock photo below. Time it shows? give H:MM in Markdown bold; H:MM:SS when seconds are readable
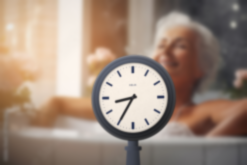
**8:35**
